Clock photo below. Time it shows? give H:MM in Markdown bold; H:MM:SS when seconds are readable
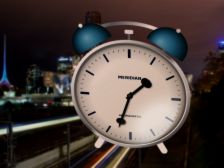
**1:33**
